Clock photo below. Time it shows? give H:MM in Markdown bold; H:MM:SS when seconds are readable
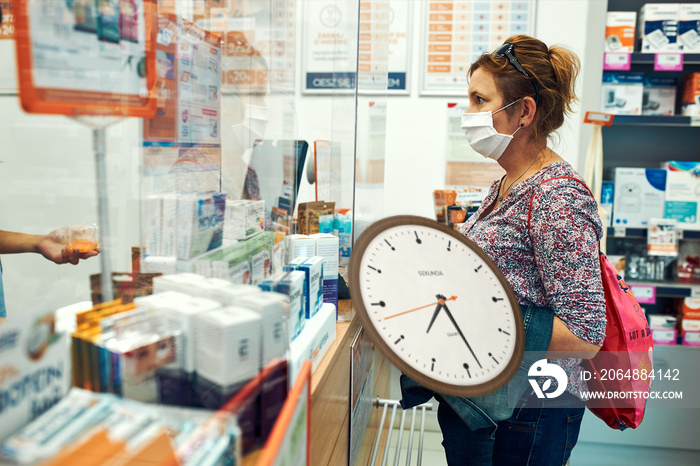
**7:27:43**
